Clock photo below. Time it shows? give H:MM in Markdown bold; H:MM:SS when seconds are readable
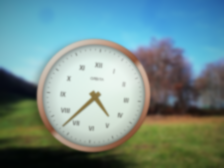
**4:37**
